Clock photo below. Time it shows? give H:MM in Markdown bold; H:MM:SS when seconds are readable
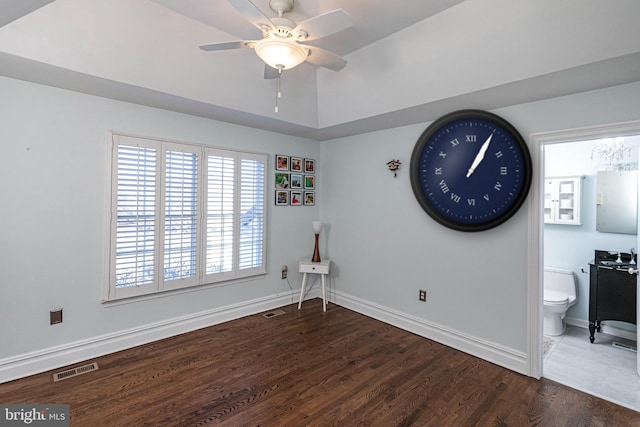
**1:05**
